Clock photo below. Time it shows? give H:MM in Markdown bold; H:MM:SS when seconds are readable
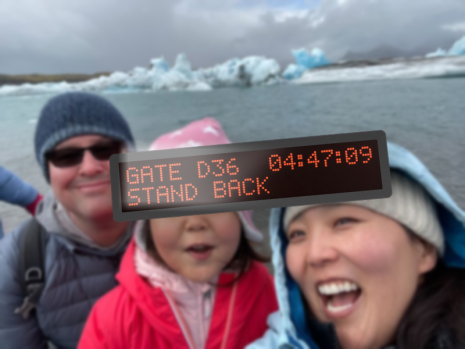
**4:47:09**
